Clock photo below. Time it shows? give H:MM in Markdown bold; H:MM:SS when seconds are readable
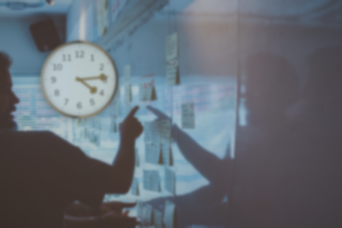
**4:14**
